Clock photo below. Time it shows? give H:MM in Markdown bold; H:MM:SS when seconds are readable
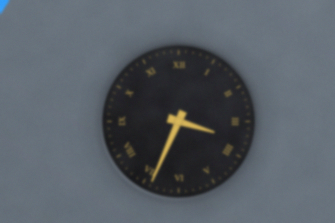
**3:34**
